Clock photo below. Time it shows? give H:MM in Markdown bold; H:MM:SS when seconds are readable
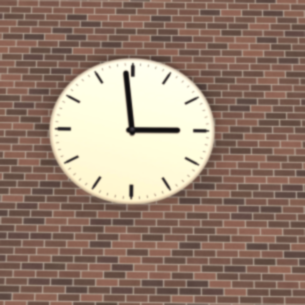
**2:59**
